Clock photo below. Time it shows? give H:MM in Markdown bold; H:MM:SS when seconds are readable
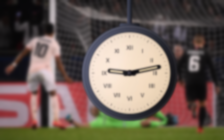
**9:13**
